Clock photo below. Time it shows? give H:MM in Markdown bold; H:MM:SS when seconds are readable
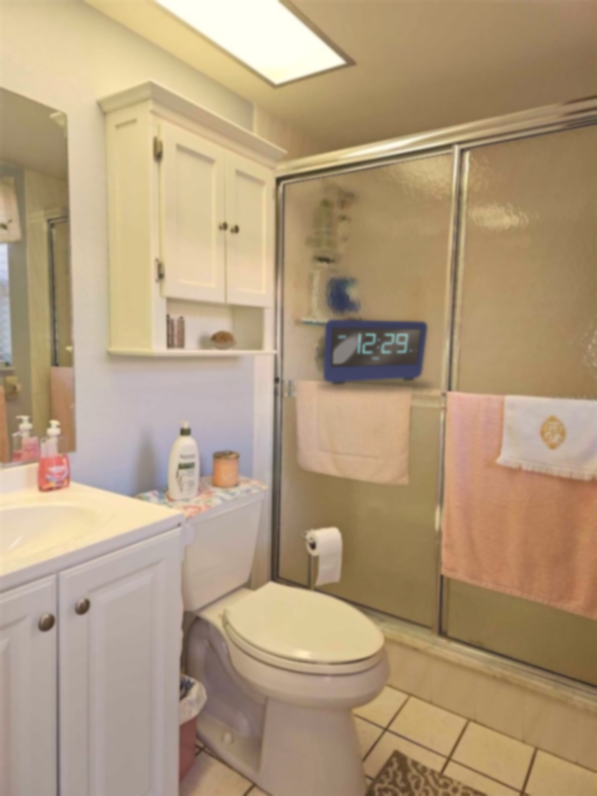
**12:29**
